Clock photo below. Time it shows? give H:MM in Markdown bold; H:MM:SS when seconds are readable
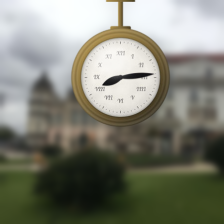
**8:14**
